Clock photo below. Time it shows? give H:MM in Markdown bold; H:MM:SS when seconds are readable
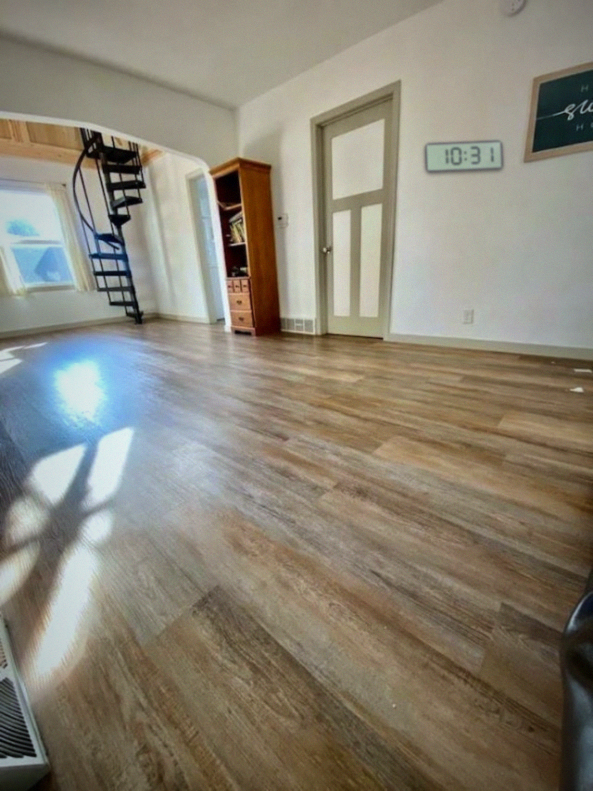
**10:31**
